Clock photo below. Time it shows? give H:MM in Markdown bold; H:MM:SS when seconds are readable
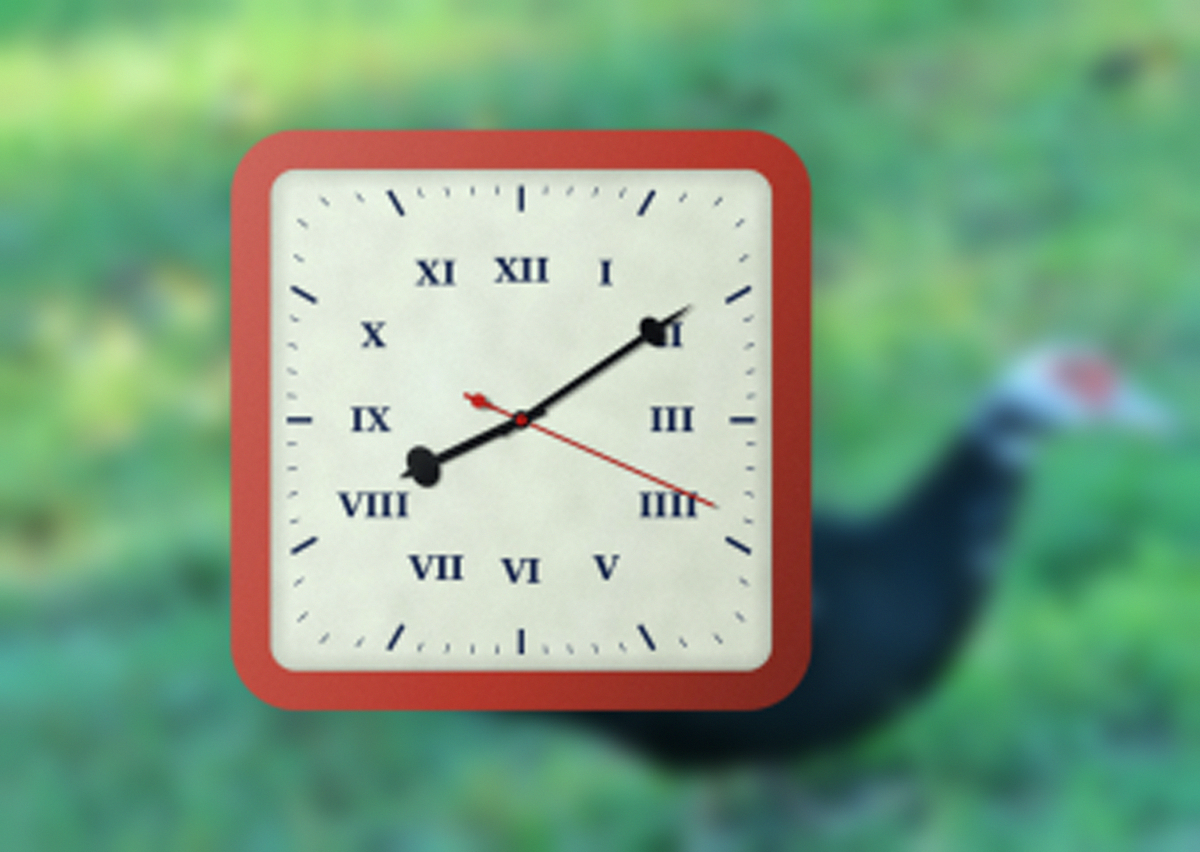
**8:09:19**
